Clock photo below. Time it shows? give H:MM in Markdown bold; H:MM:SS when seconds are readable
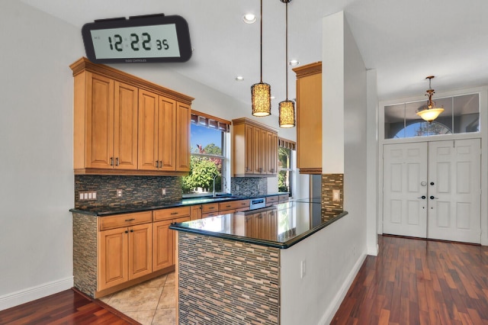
**12:22:35**
